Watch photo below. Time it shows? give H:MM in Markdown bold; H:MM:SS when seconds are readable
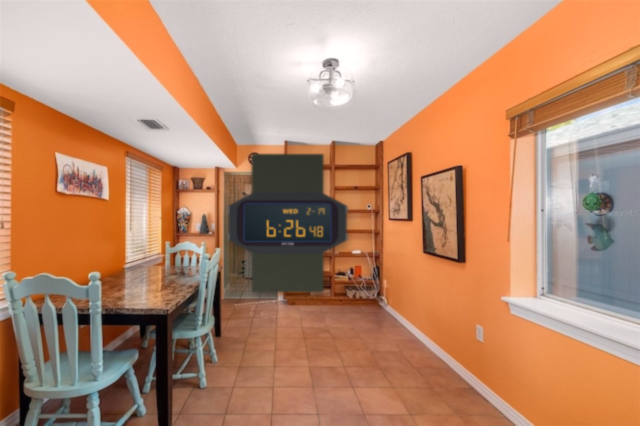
**6:26:48**
